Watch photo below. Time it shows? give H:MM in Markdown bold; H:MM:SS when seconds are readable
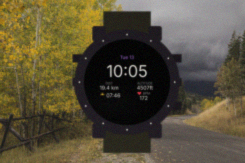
**10:05**
